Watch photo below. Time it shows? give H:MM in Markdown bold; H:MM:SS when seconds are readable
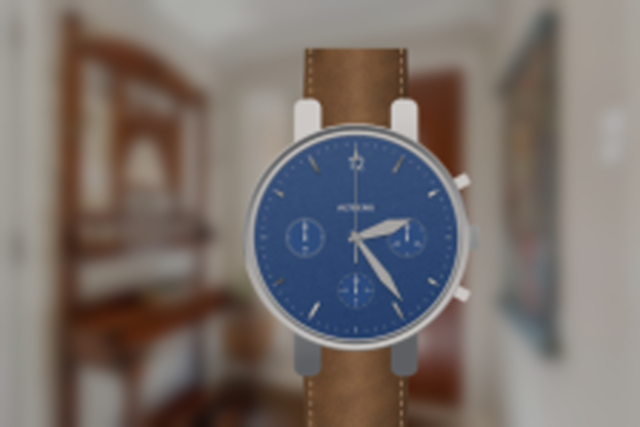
**2:24**
